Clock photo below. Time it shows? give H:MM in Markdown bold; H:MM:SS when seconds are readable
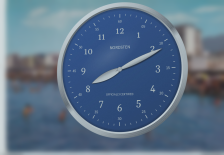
**8:11**
